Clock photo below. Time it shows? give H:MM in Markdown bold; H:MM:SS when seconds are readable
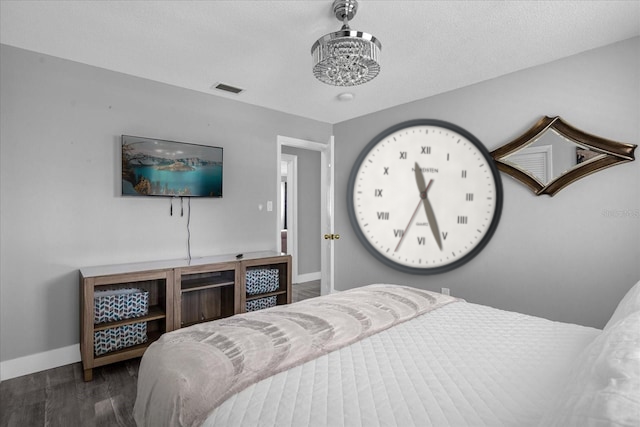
**11:26:34**
